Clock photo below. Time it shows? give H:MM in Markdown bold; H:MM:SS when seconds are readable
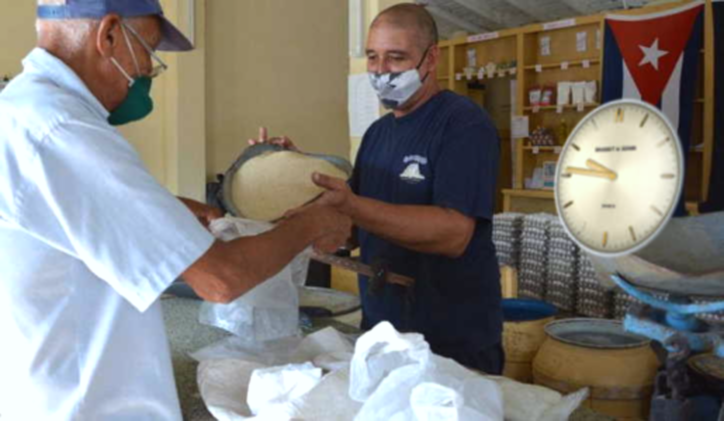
**9:46**
